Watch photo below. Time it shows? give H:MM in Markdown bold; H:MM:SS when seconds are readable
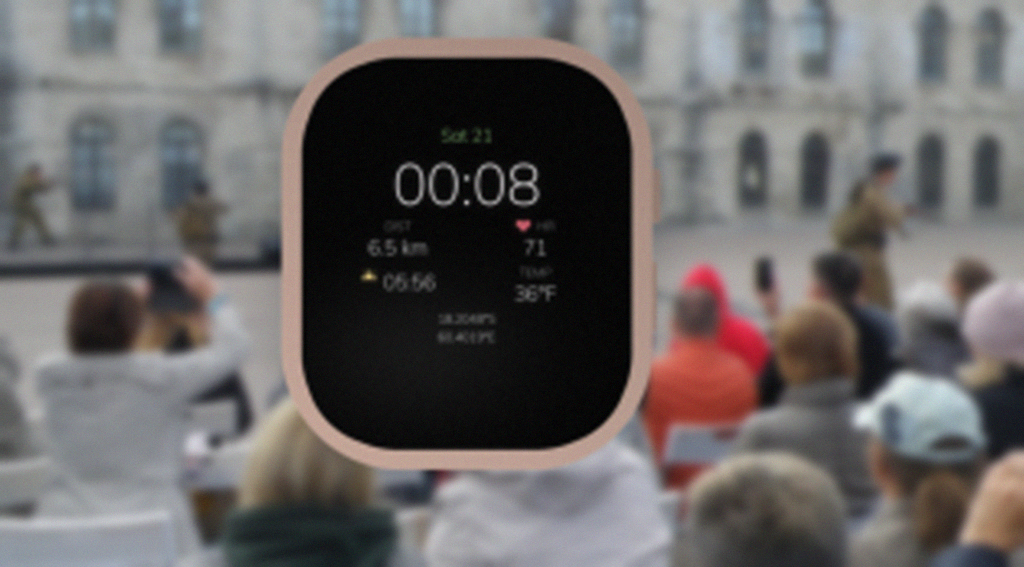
**0:08**
